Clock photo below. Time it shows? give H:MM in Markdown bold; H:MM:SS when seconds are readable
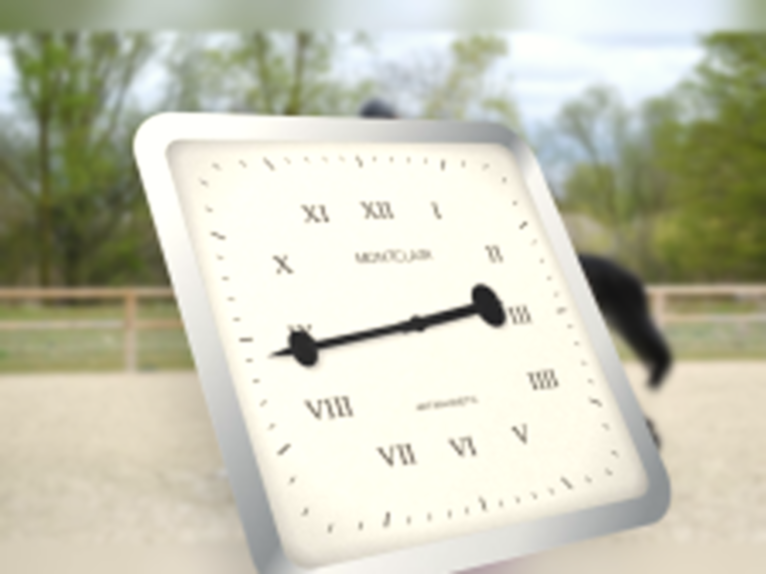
**2:44**
